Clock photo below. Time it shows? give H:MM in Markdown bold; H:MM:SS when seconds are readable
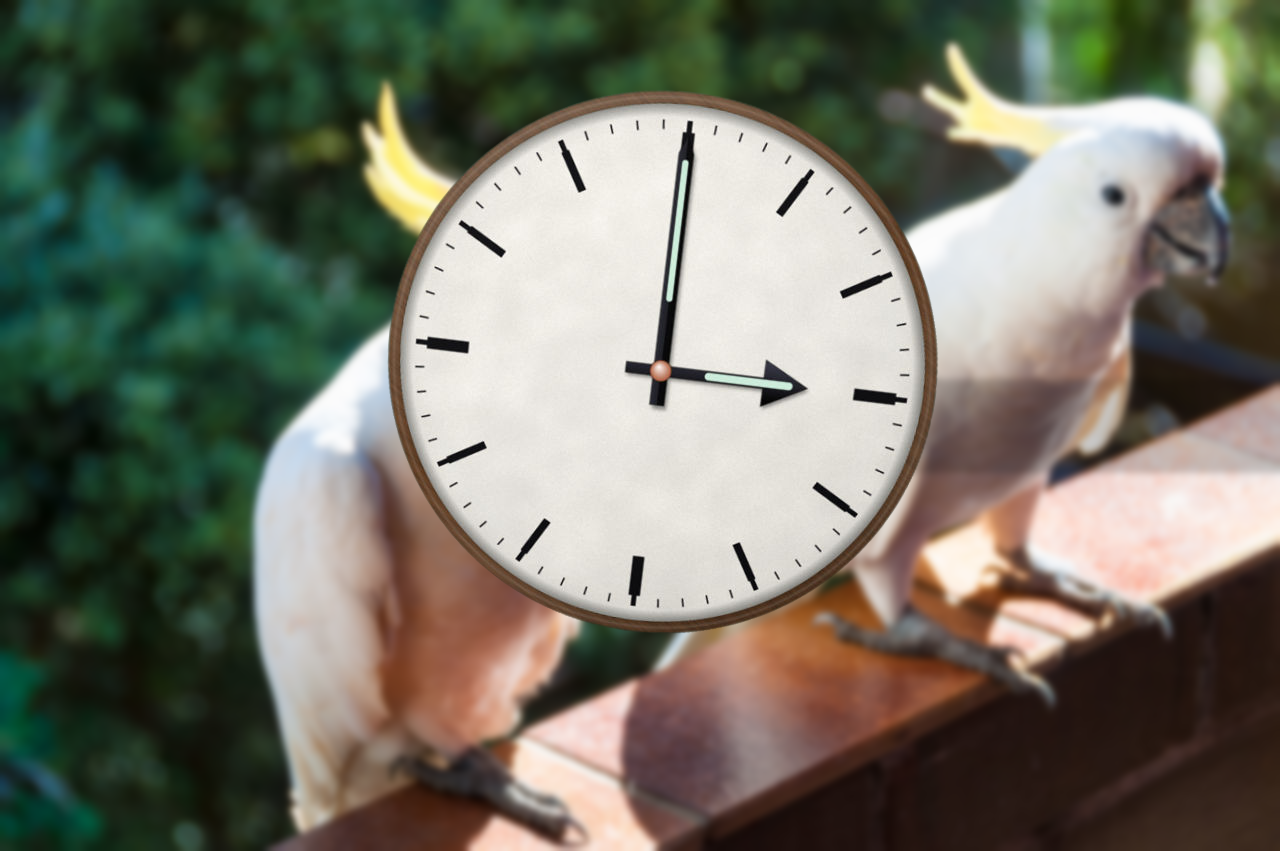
**3:00**
